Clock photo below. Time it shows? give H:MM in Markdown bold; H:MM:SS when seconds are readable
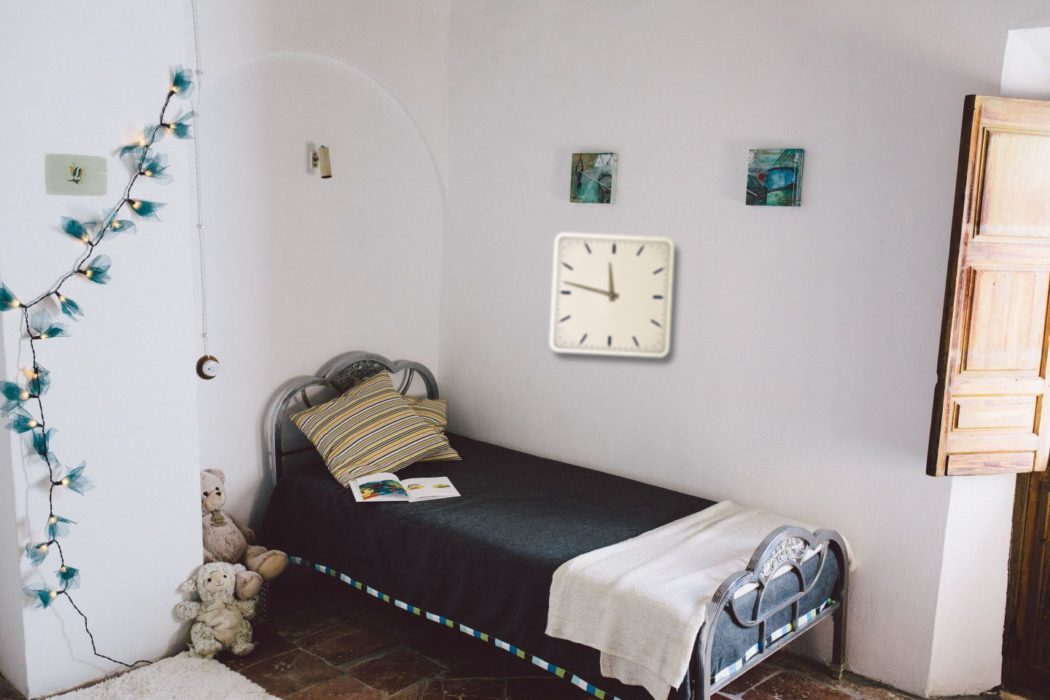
**11:47**
